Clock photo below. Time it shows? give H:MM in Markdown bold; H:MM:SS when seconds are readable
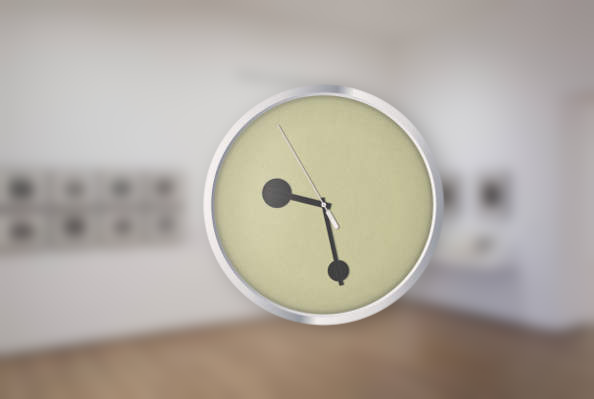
**9:27:55**
